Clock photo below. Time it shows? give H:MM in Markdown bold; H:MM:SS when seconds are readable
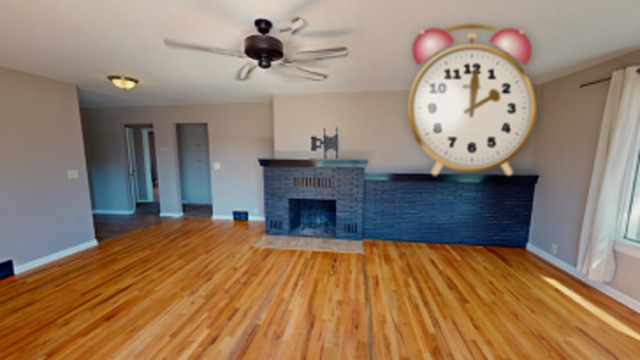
**2:01**
